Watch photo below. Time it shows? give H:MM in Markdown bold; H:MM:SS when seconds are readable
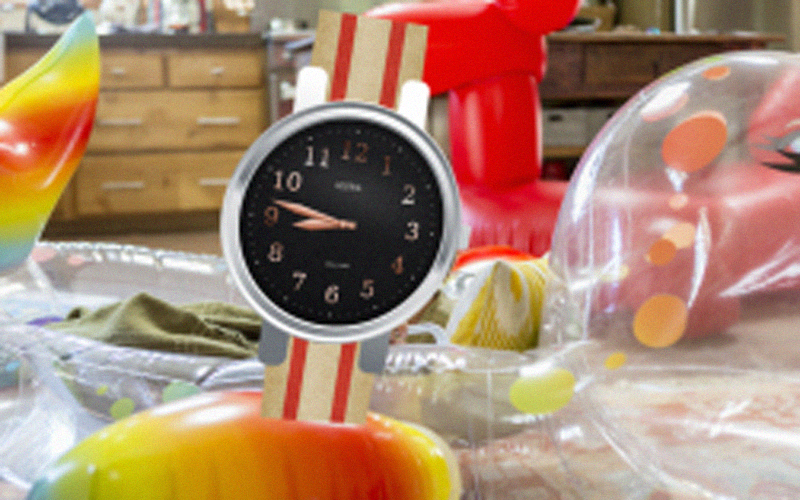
**8:47**
